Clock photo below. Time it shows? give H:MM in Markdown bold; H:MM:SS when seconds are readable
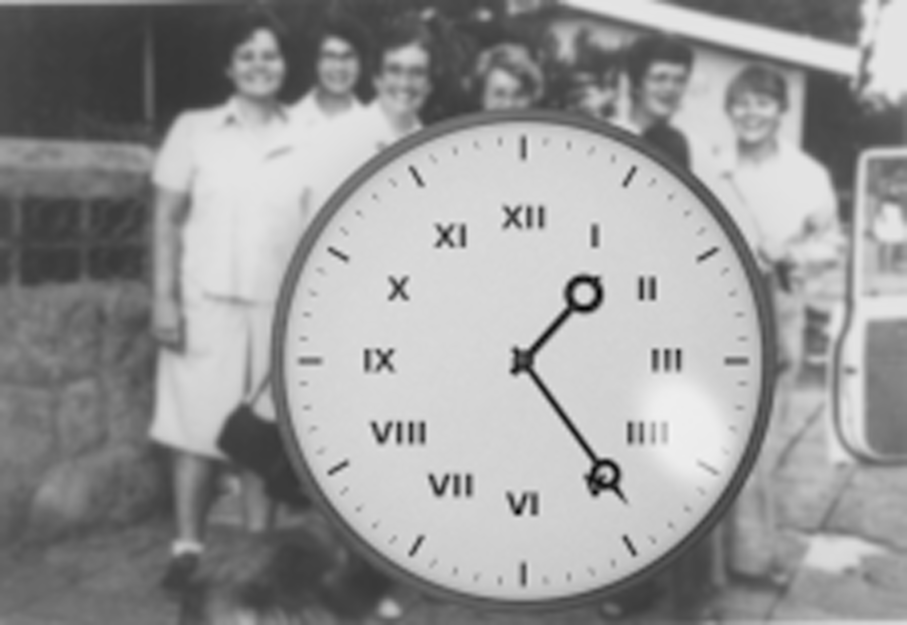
**1:24**
